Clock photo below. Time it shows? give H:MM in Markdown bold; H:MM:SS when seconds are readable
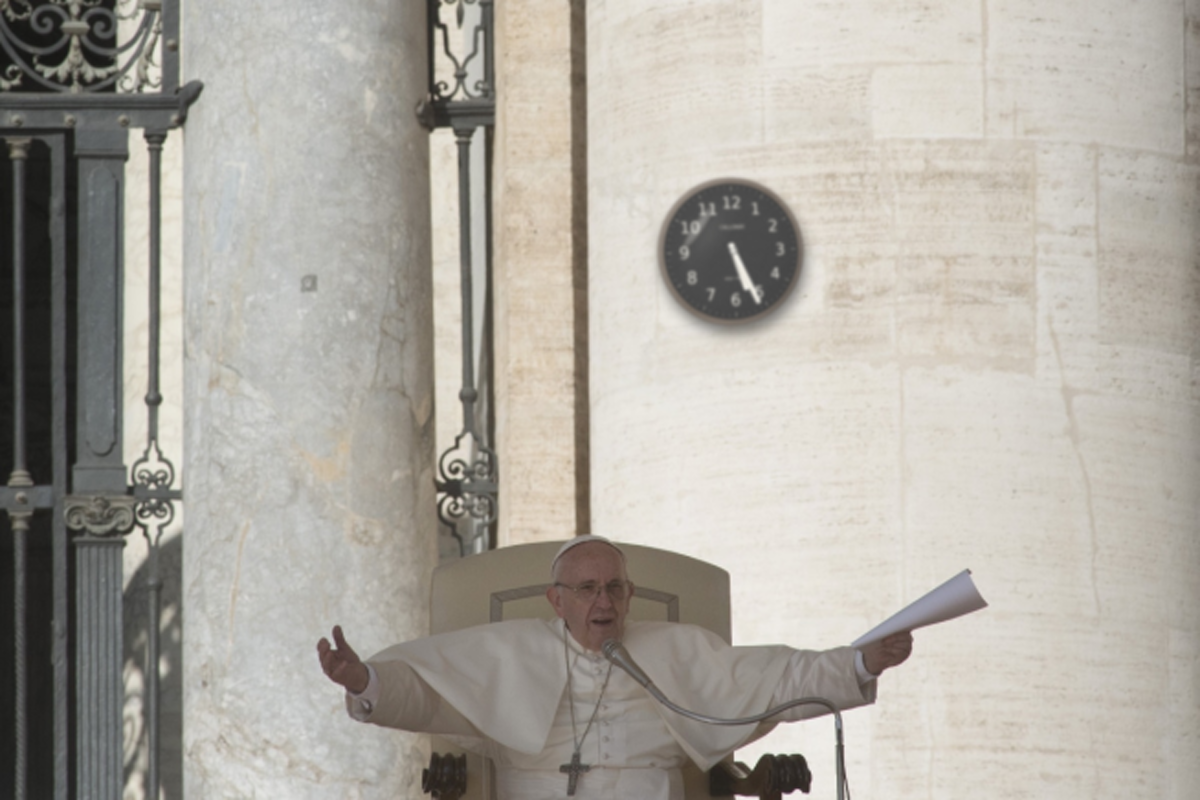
**5:26**
